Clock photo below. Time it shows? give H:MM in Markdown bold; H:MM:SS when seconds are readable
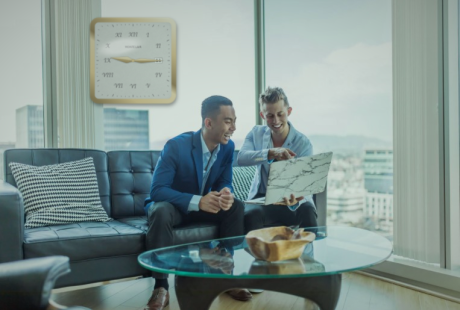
**9:15**
